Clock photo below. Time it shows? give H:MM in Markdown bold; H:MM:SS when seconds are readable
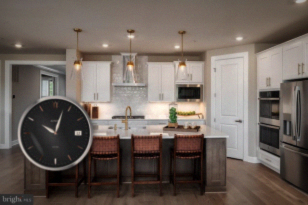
**10:03**
